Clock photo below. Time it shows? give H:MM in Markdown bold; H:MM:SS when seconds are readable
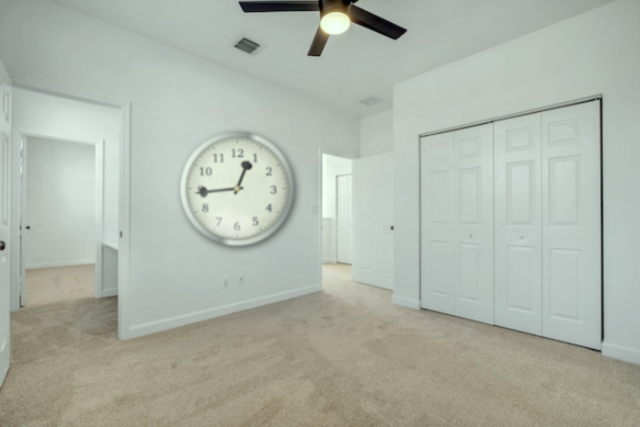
**12:44**
